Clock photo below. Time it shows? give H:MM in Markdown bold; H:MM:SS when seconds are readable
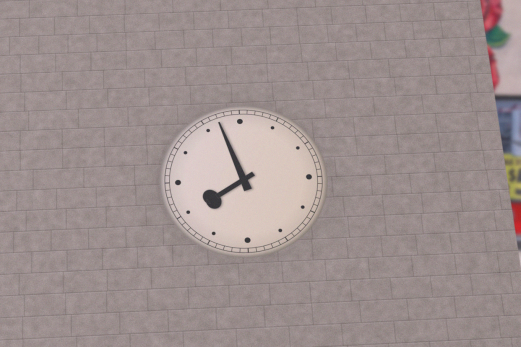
**7:57**
